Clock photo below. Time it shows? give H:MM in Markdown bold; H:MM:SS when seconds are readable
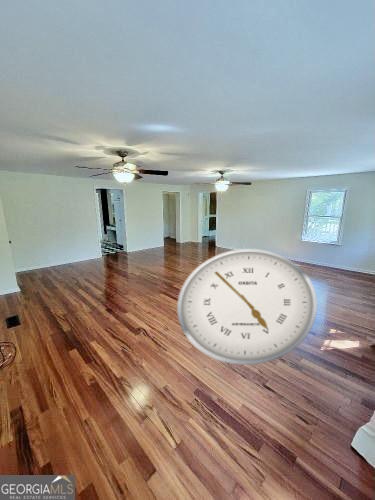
**4:53**
